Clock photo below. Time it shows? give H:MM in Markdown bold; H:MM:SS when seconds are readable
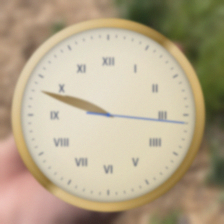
**9:48:16**
